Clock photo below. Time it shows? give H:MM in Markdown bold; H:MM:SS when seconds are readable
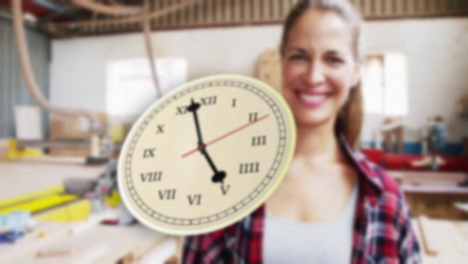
**4:57:11**
